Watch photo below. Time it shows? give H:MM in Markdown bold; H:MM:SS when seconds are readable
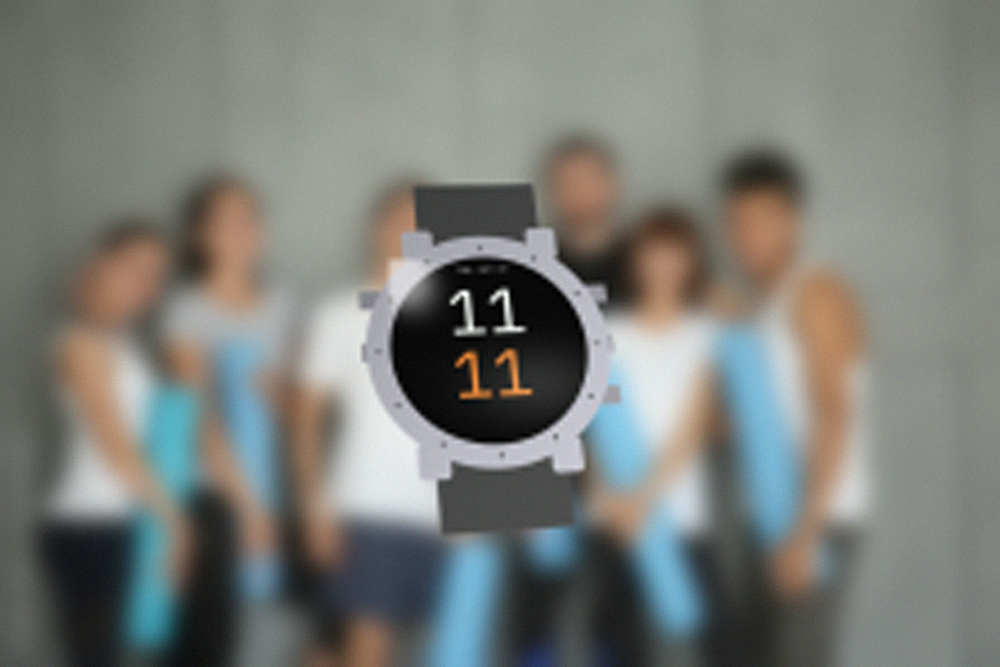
**11:11**
